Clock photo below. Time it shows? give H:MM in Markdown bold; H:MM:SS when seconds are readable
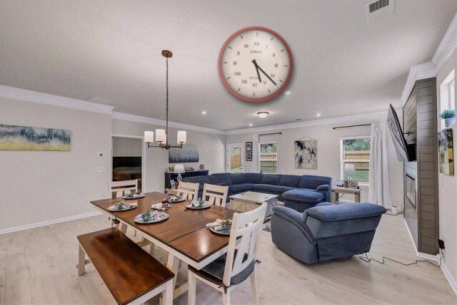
**5:22**
